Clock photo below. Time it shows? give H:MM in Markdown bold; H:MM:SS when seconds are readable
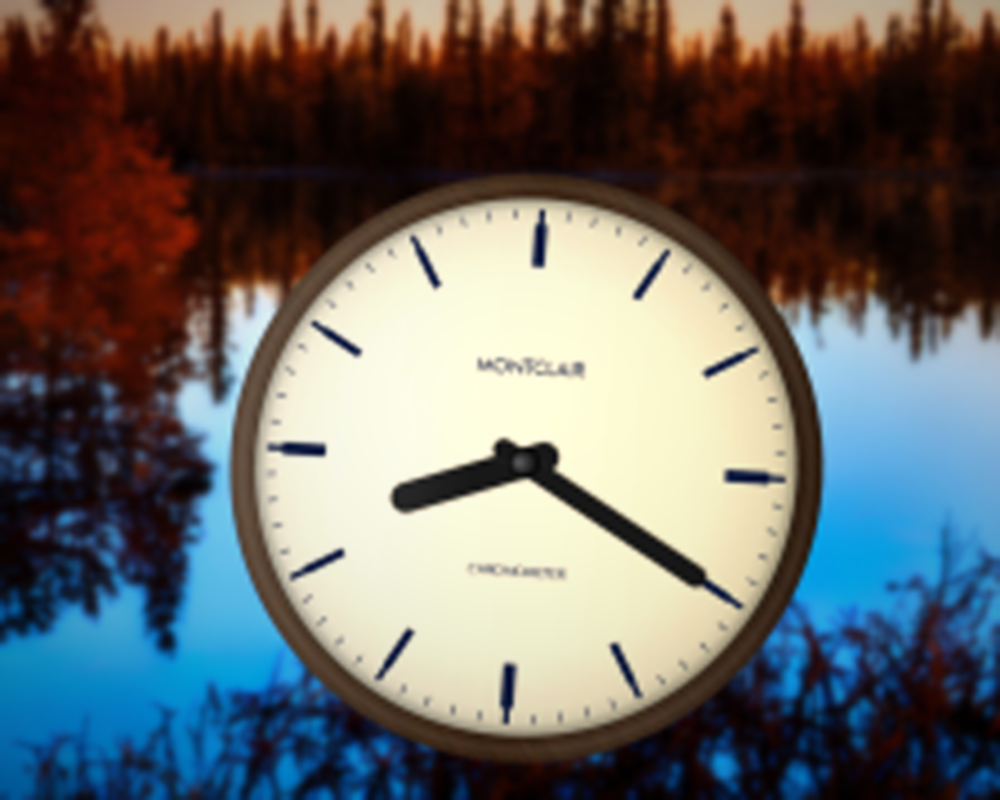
**8:20**
